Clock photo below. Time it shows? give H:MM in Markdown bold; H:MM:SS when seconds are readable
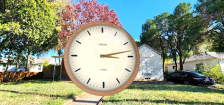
**3:13**
